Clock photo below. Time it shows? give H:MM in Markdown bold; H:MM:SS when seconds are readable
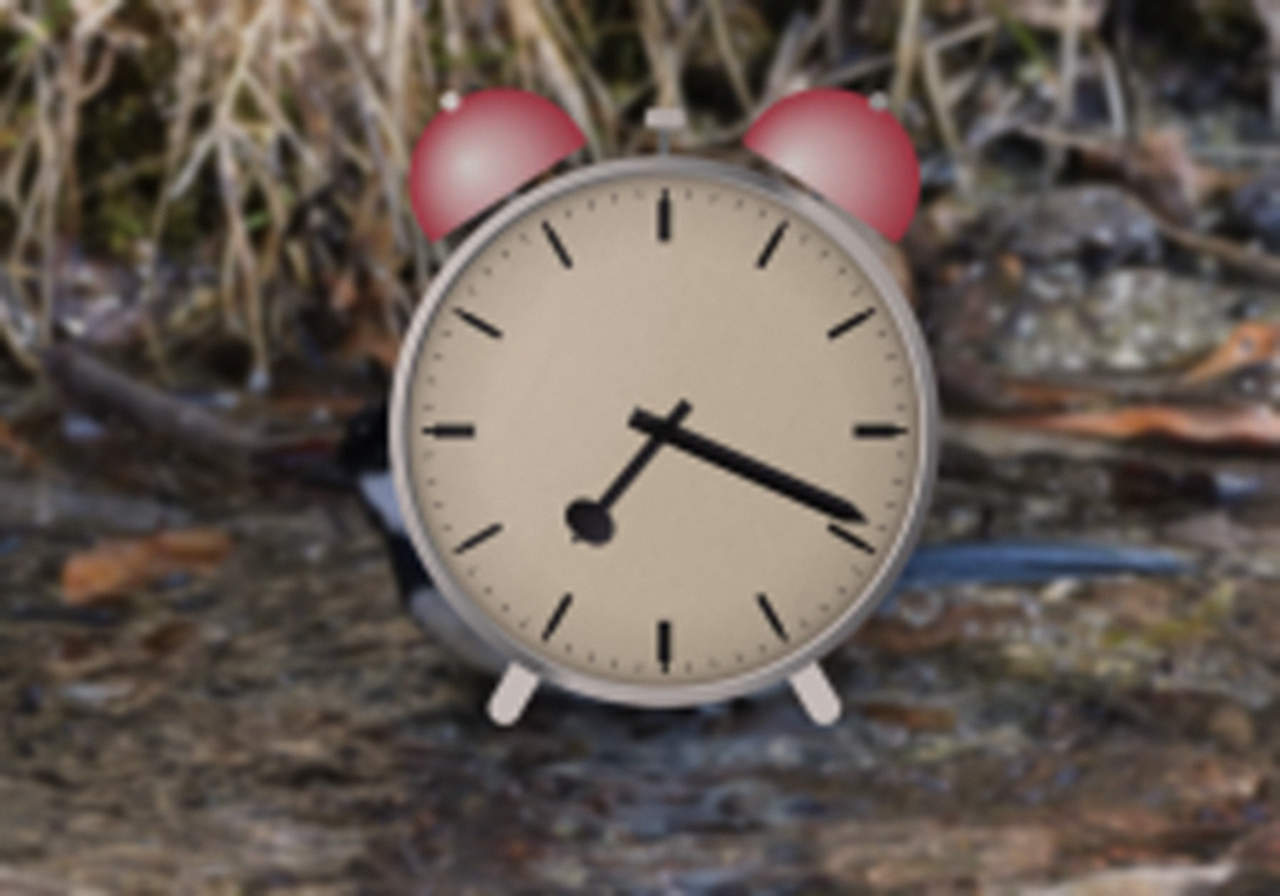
**7:19**
